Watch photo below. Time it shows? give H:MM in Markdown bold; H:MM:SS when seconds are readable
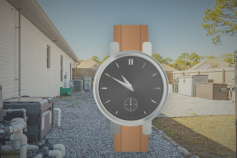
**10:50**
